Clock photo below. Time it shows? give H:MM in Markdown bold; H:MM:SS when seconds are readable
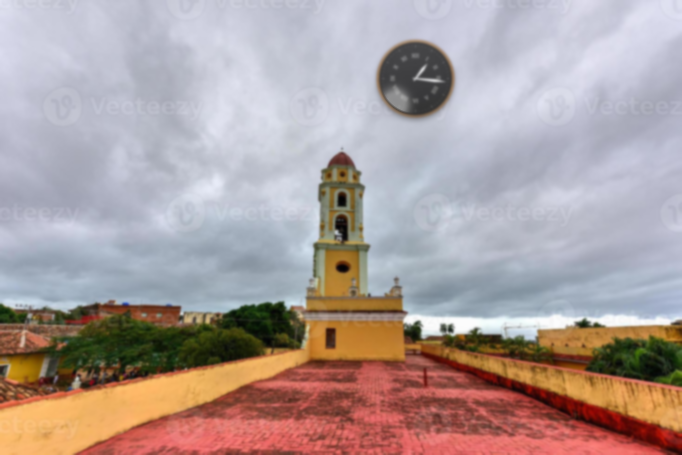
**1:16**
